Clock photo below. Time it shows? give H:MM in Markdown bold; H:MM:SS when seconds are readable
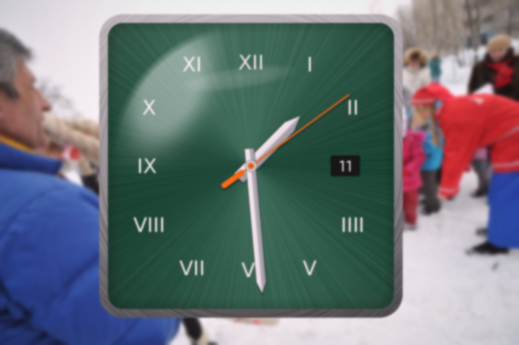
**1:29:09**
